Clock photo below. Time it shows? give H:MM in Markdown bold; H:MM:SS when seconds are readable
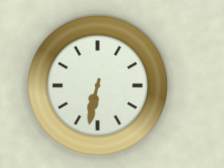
**6:32**
